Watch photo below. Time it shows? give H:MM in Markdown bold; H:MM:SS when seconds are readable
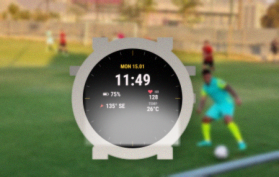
**11:49**
